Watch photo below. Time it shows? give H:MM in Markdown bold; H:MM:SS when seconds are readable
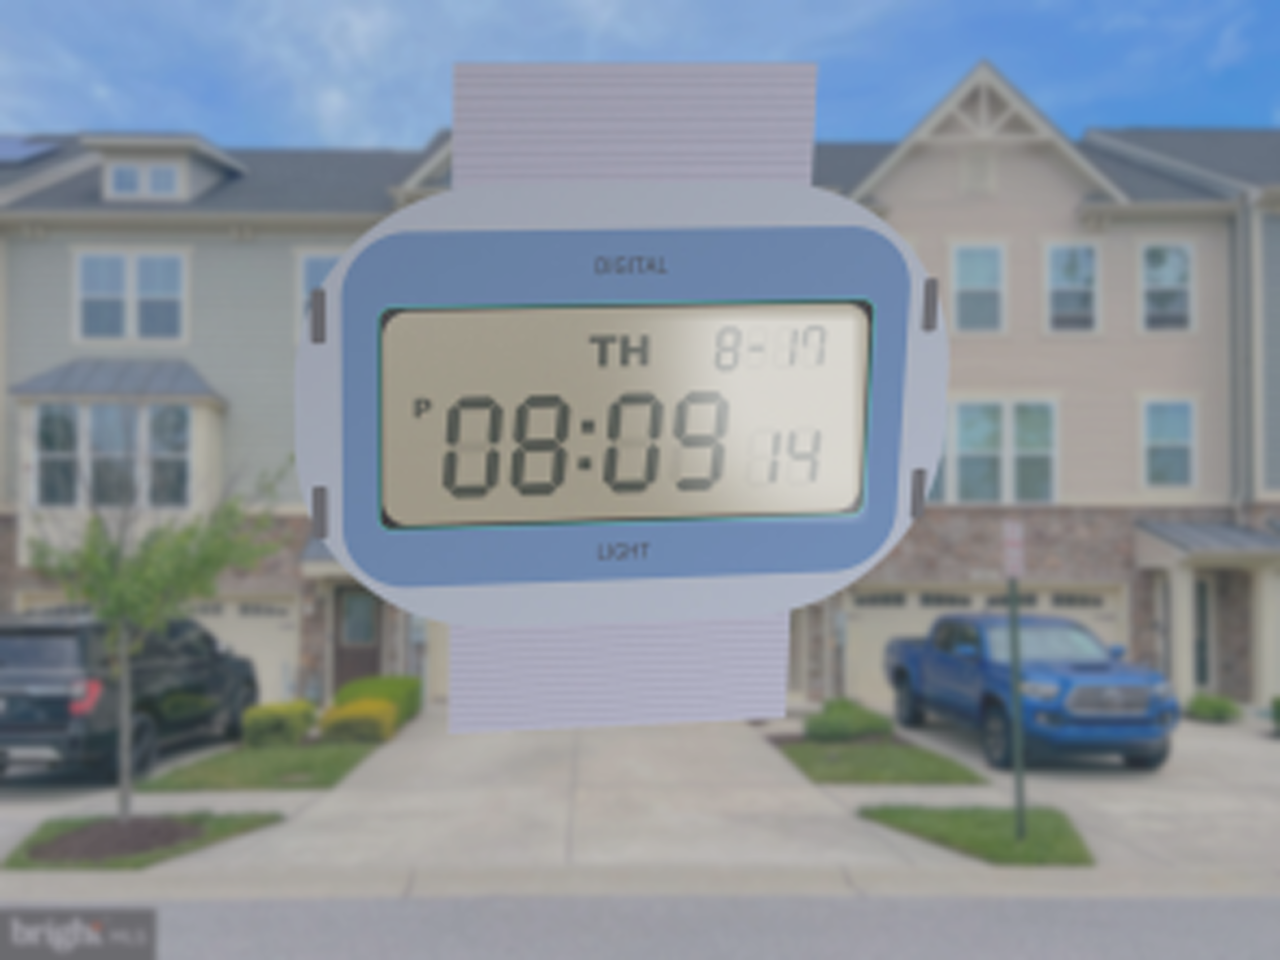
**8:09:14**
